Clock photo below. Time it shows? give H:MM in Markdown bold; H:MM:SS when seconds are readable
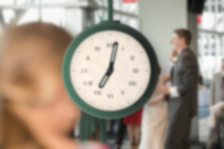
**7:02**
